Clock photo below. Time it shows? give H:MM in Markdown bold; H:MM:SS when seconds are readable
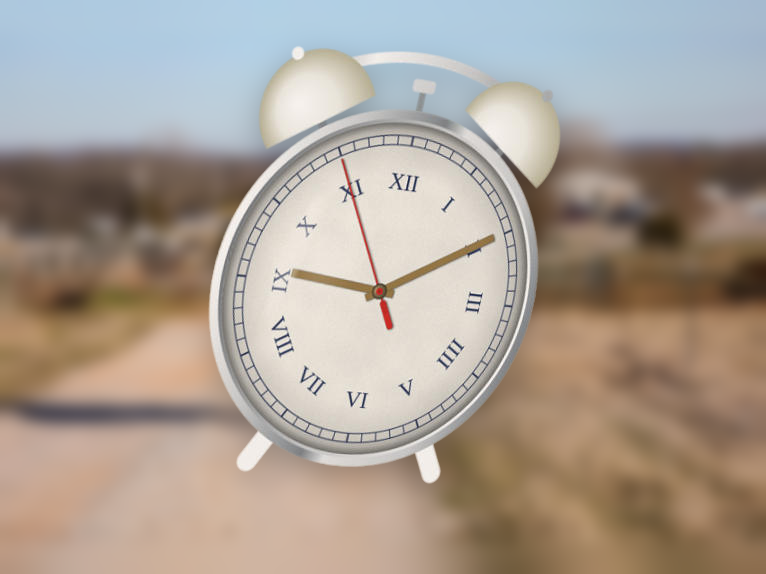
**9:09:55**
